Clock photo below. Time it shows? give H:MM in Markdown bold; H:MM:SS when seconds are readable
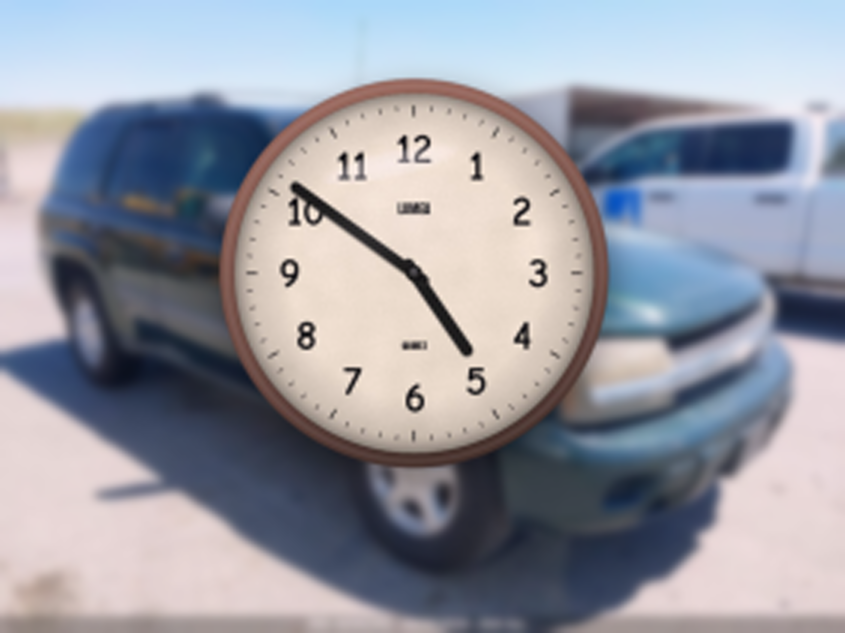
**4:51**
